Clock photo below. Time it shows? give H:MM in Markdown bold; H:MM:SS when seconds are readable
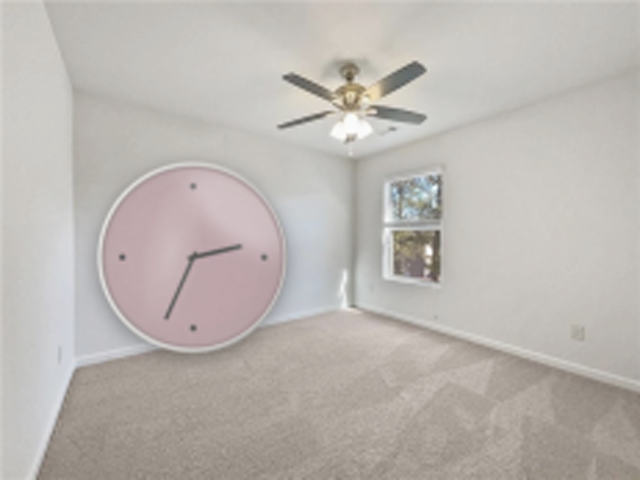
**2:34**
